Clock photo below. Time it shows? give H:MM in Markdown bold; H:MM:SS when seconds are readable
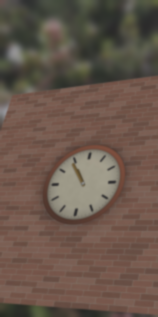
**10:54**
